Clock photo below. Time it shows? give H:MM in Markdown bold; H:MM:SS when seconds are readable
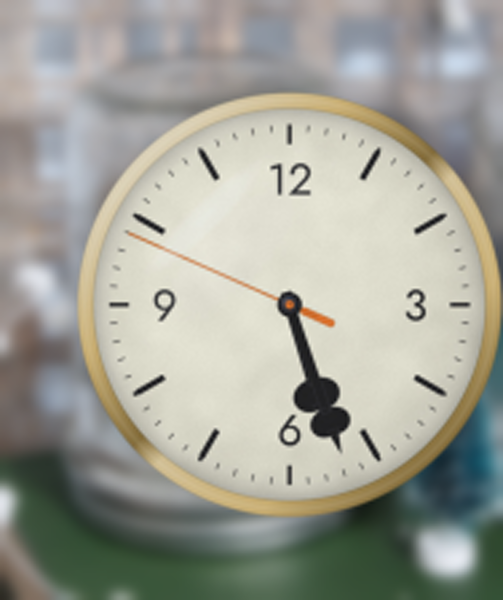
**5:26:49**
